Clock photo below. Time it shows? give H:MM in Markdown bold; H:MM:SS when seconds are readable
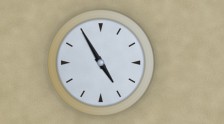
**4:55**
